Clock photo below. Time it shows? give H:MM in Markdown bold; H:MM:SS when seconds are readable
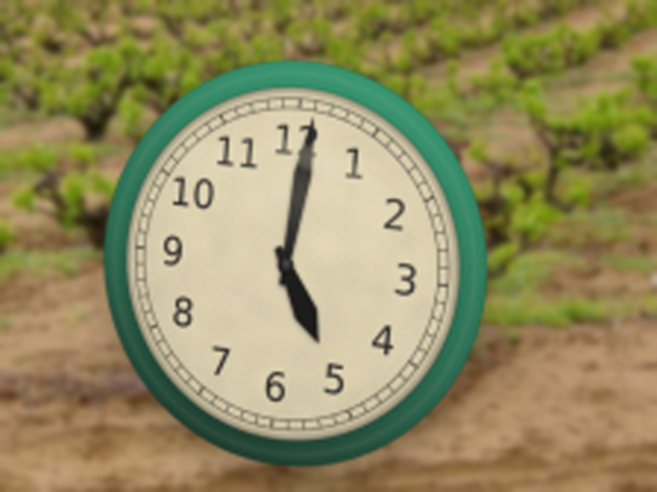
**5:01**
